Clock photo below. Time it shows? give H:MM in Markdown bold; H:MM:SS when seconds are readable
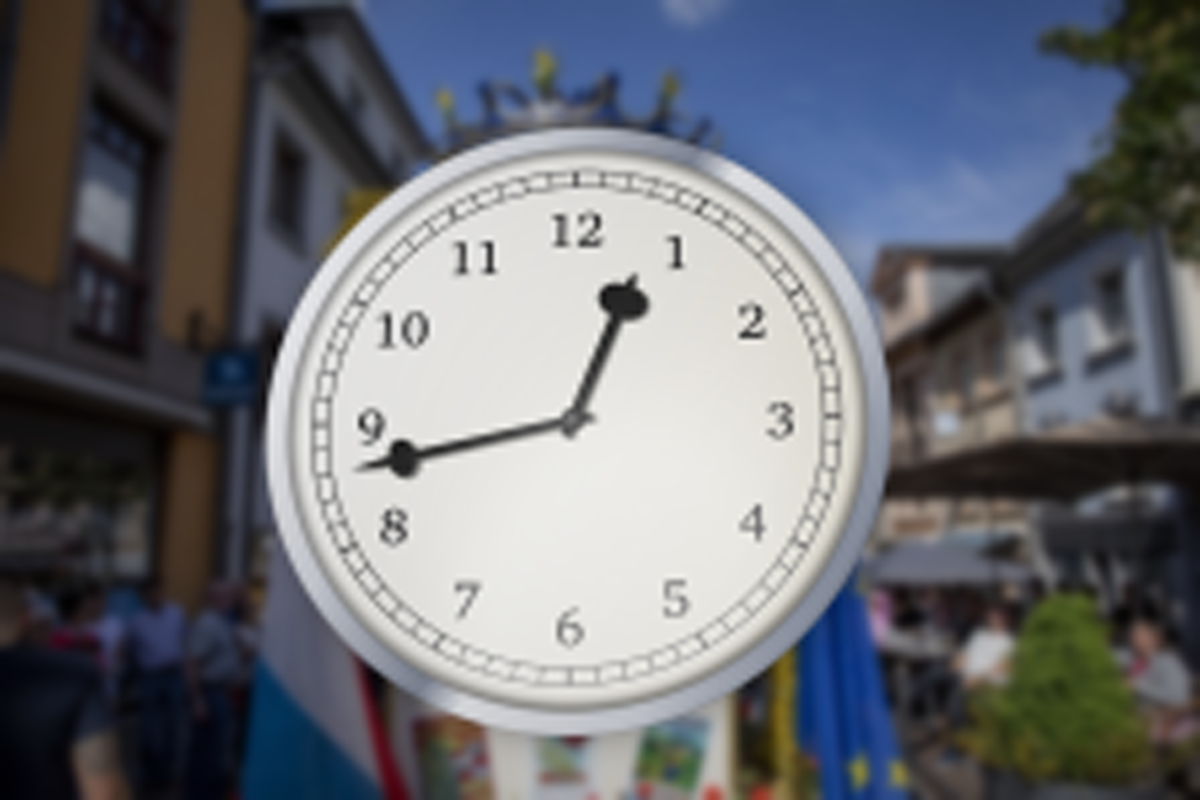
**12:43**
